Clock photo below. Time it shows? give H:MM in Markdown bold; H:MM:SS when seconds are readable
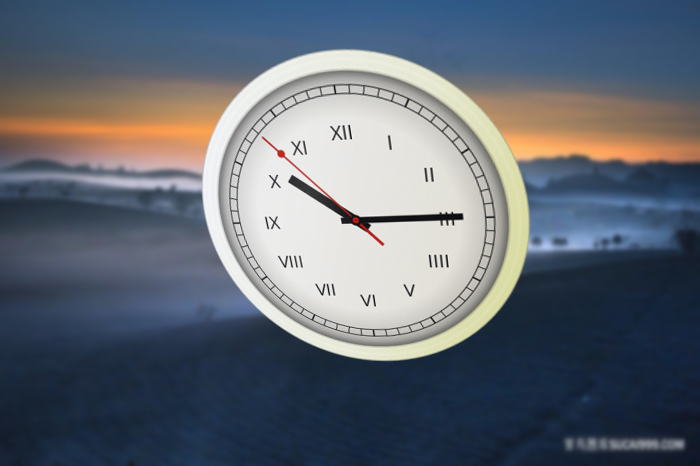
**10:14:53**
